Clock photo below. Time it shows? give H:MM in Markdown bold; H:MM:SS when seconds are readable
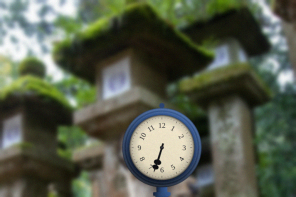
**6:33**
